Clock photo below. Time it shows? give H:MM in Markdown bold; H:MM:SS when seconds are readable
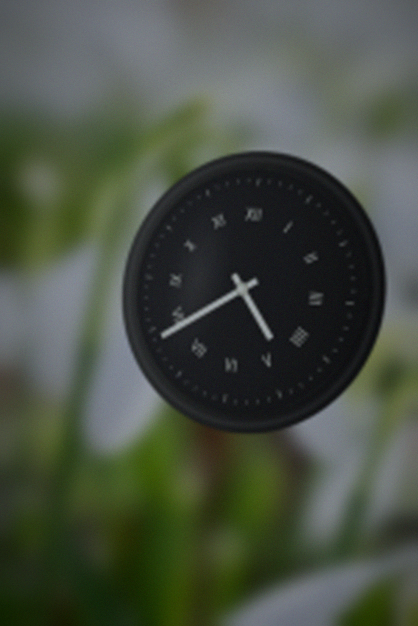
**4:39**
